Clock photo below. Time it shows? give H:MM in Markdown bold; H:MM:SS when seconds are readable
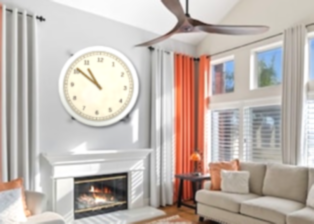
**10:51**
